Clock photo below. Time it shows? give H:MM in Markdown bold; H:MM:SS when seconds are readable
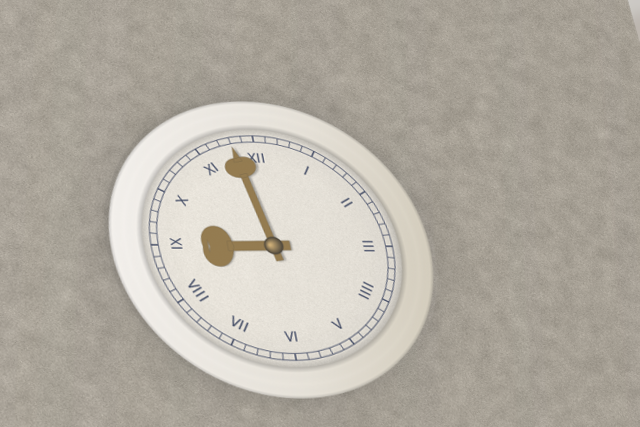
**8:58**
